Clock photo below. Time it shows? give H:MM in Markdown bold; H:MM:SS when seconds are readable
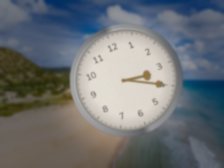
**3:20**
